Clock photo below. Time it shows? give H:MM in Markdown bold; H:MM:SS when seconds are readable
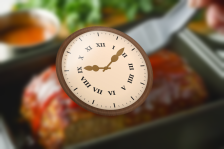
**9:08**
